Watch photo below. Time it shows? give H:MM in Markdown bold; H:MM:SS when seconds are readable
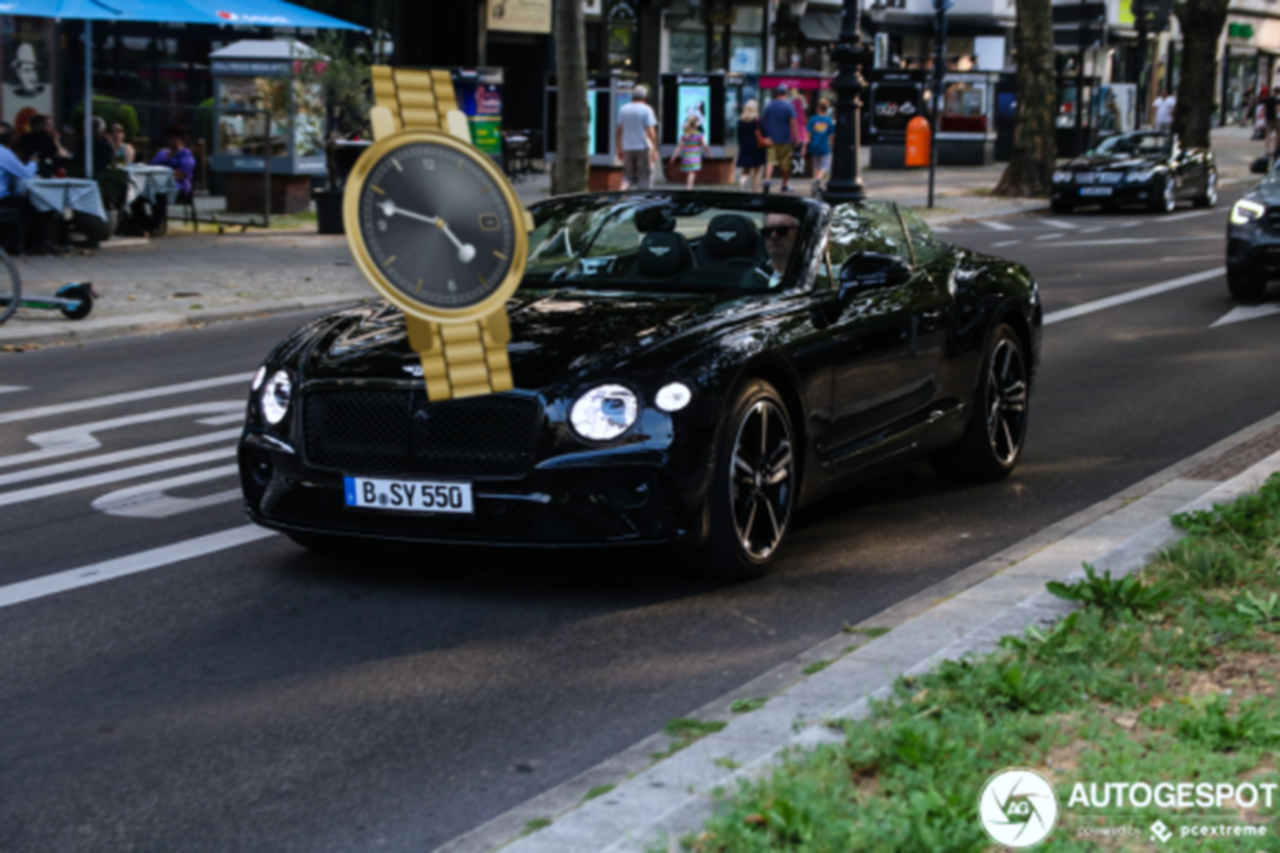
**4:48**
